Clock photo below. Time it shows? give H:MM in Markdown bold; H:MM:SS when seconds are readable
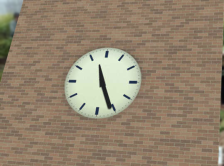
**11:26**
